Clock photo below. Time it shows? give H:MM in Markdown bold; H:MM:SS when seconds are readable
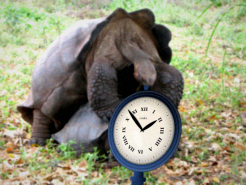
**1:53**
